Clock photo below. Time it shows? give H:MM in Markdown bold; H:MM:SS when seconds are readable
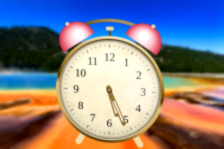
**5:26**
